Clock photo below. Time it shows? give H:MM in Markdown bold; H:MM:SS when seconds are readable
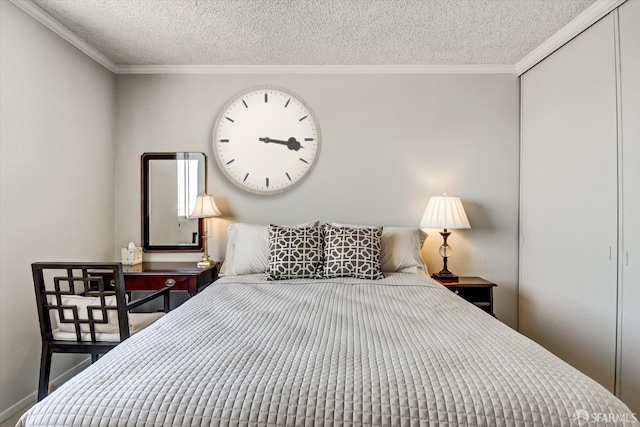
**3:17**
